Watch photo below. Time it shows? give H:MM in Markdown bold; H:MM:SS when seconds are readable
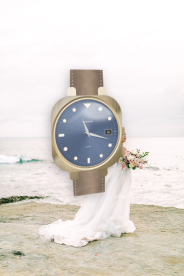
**11:18**
